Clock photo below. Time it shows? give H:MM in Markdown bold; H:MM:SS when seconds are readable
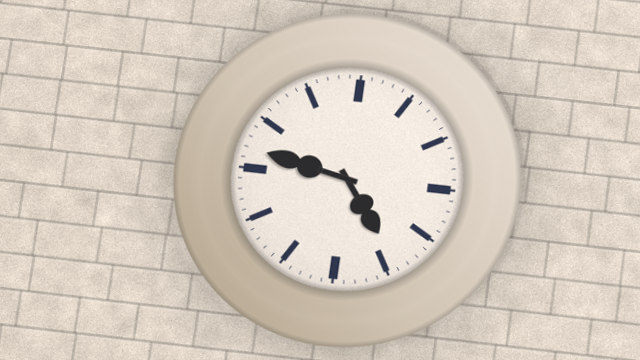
**4:47**
